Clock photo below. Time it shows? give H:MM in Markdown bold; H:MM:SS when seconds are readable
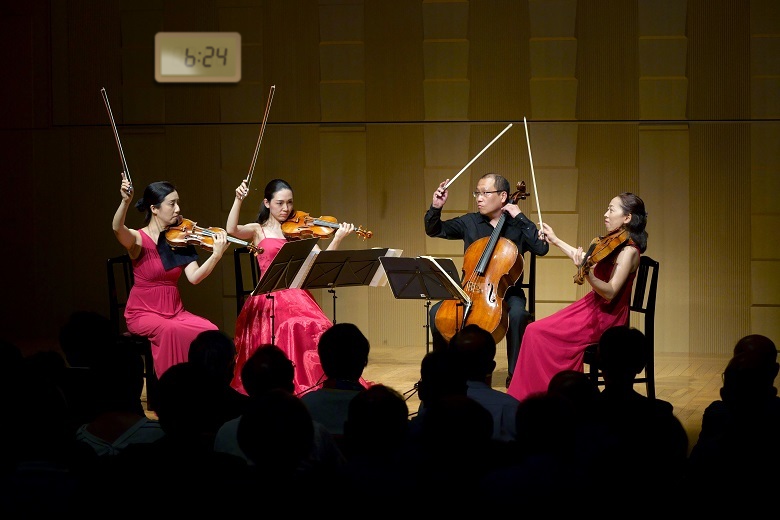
**6:24**
